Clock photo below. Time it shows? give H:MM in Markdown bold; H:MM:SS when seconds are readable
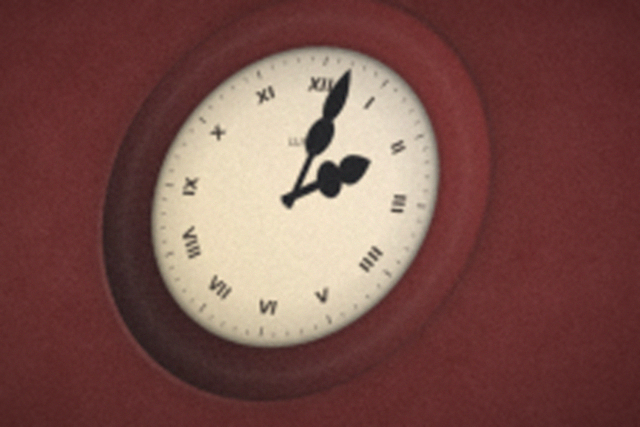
**2:02**
